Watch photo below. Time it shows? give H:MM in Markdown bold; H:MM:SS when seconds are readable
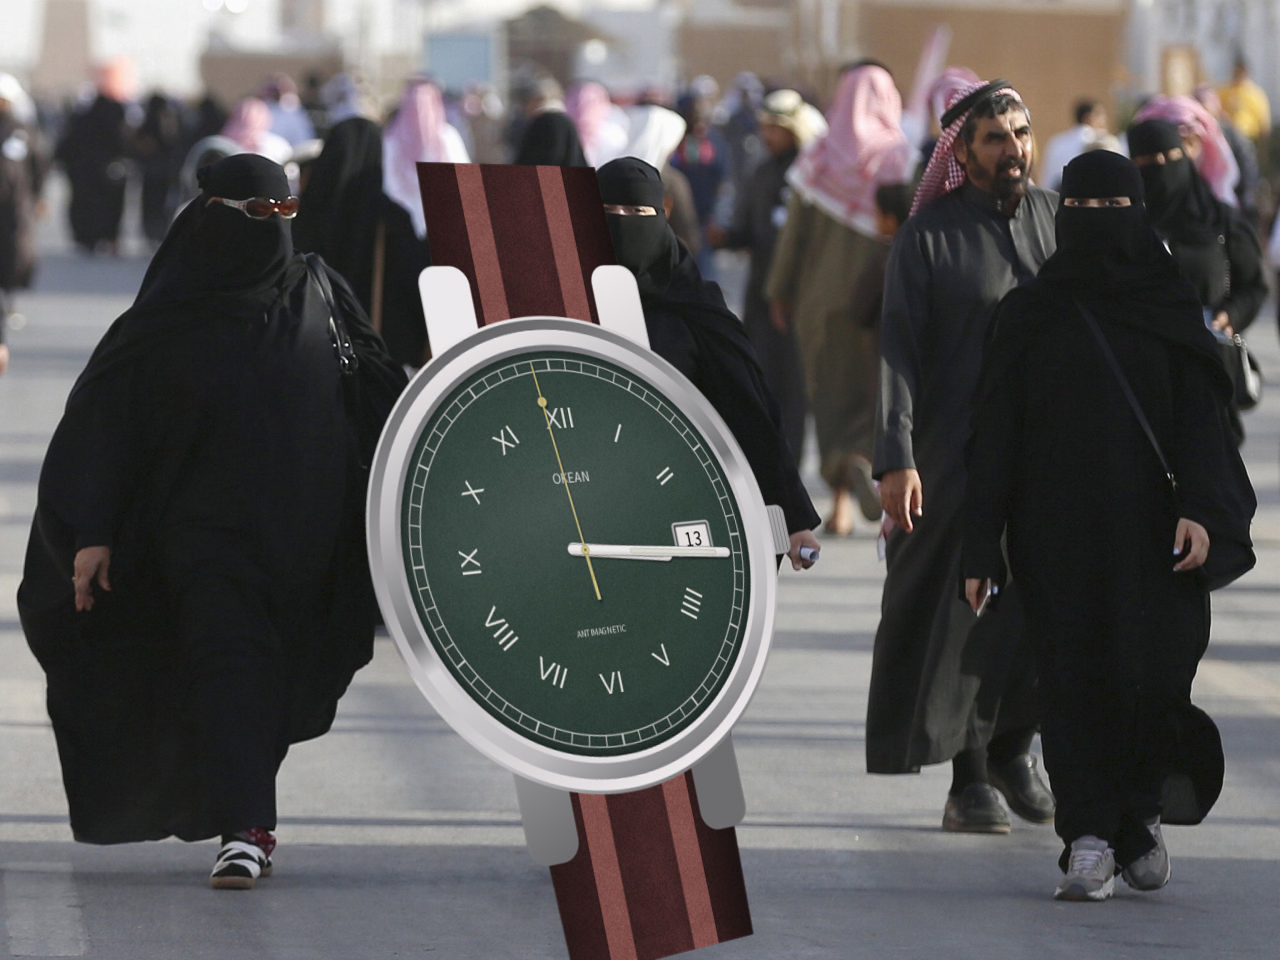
**3:15:59**
